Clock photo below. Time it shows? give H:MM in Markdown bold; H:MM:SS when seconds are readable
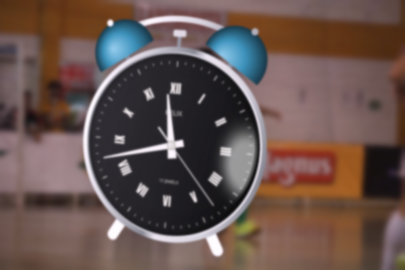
**11:42:23**
